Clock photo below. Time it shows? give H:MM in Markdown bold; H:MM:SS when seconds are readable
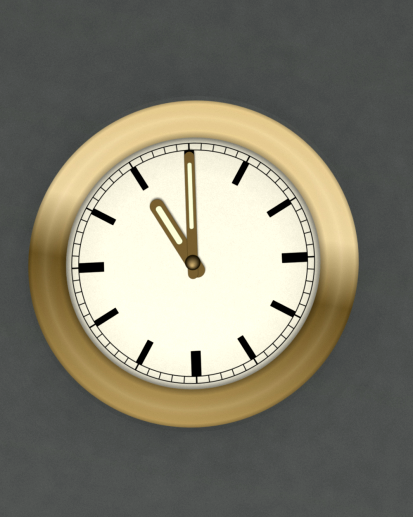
**11:00**
